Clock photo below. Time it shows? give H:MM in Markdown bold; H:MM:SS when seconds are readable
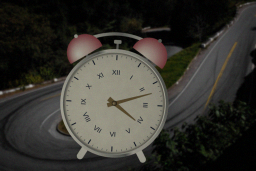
**4:12**
